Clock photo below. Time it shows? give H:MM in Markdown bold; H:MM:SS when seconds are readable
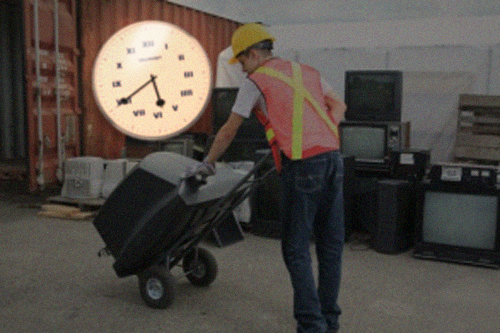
**5:40**
